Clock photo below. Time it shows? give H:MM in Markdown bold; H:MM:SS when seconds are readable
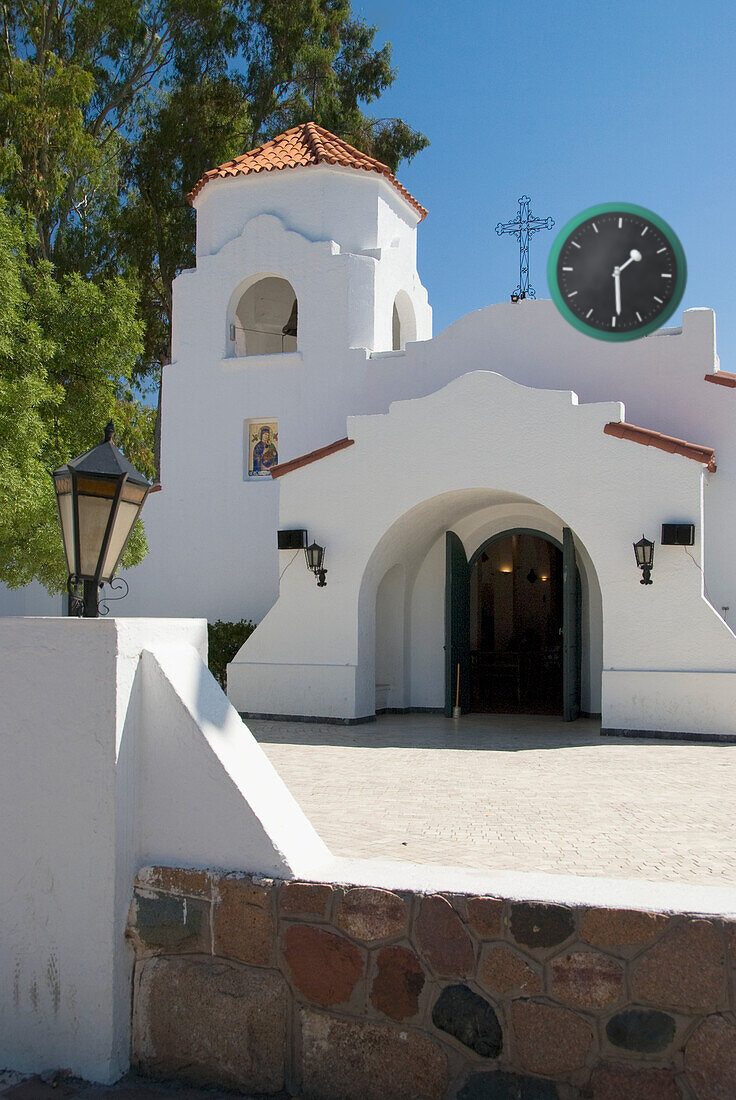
**1:29**
